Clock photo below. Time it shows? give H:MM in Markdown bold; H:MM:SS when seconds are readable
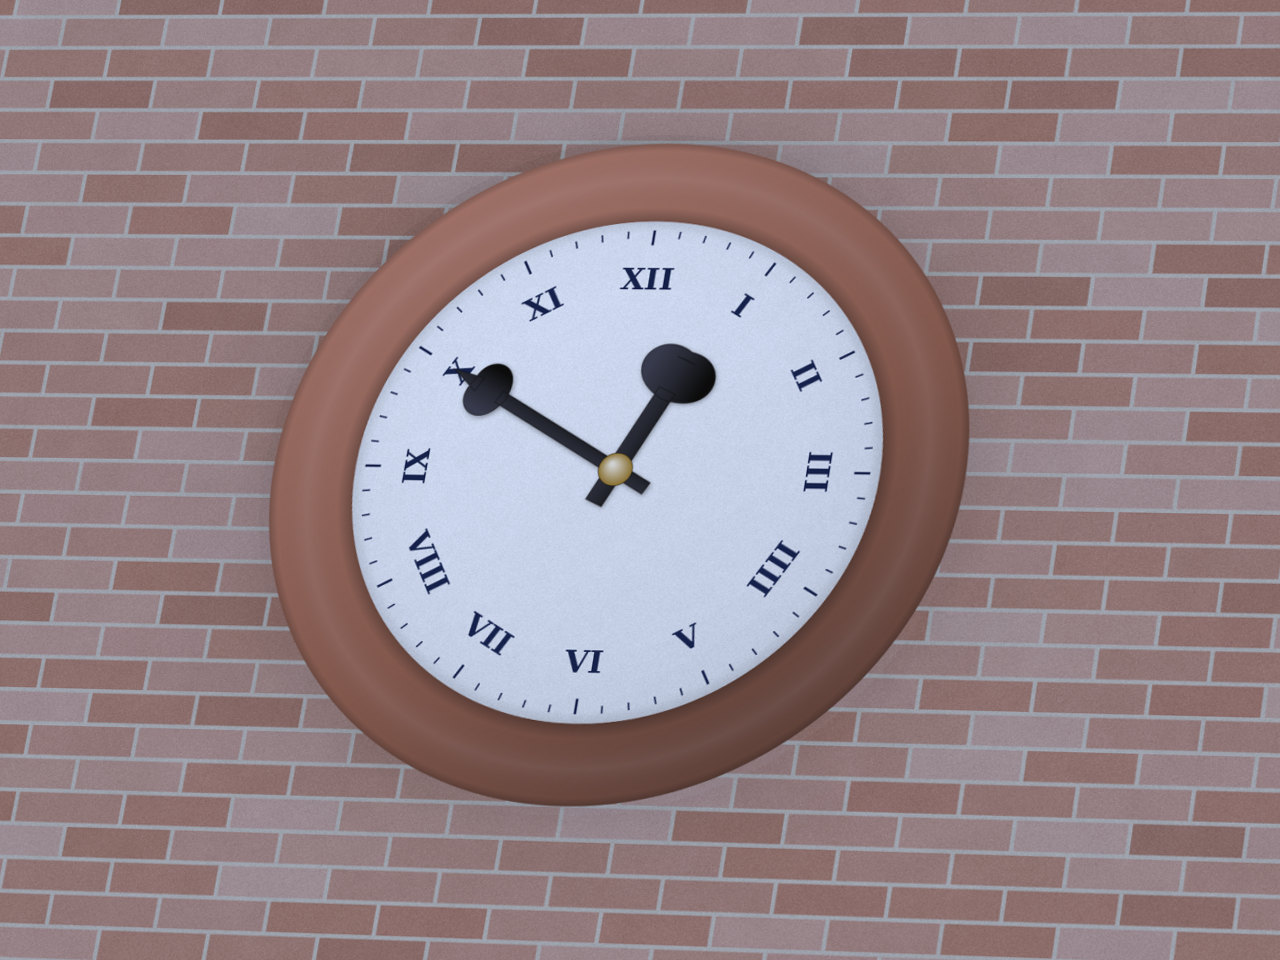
**12:50**
